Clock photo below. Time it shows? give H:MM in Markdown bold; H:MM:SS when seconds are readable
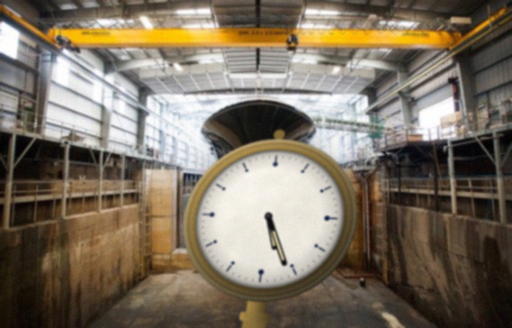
**5:26**
